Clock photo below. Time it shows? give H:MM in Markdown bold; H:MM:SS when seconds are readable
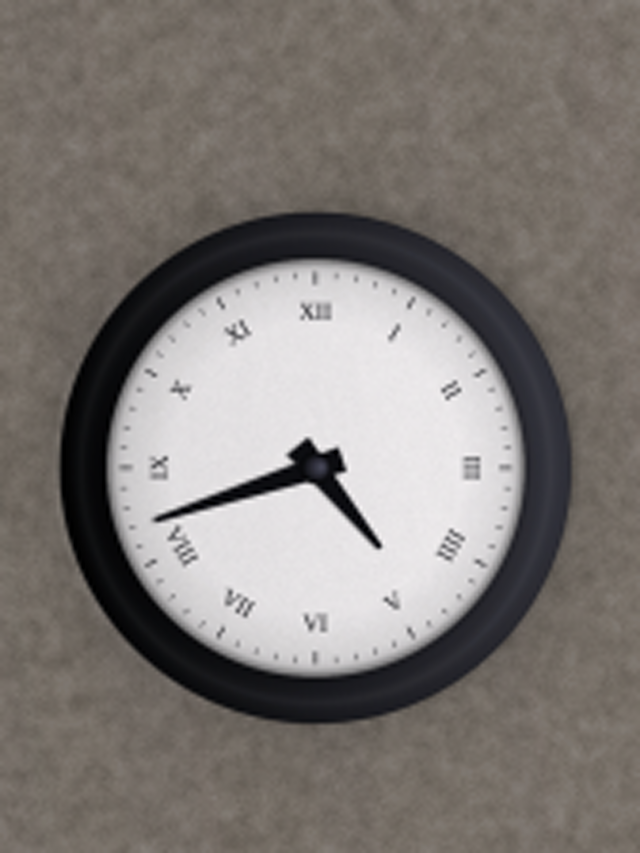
**4:42**
